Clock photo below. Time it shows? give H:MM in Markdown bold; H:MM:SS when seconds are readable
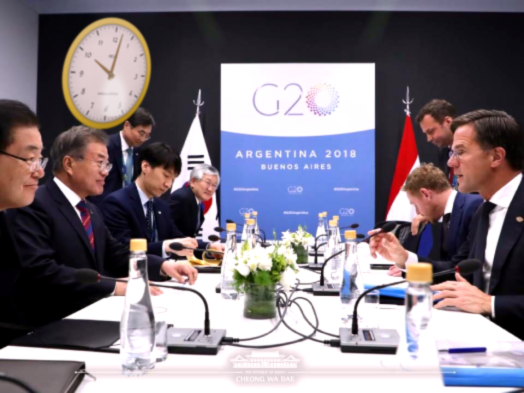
**10:02**
